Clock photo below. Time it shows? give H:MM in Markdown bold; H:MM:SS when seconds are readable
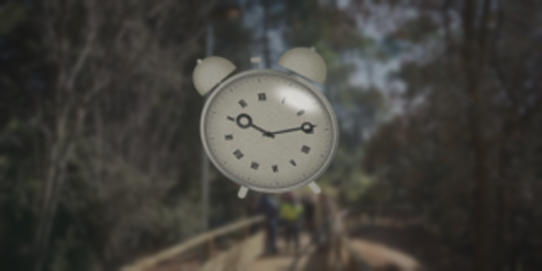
**10:14**
